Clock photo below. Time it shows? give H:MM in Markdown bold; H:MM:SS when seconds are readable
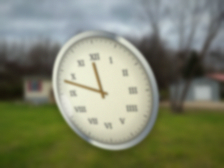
**11:48**
